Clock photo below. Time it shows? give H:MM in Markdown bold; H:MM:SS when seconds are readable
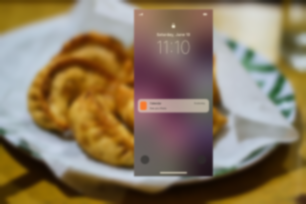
**11:10**
